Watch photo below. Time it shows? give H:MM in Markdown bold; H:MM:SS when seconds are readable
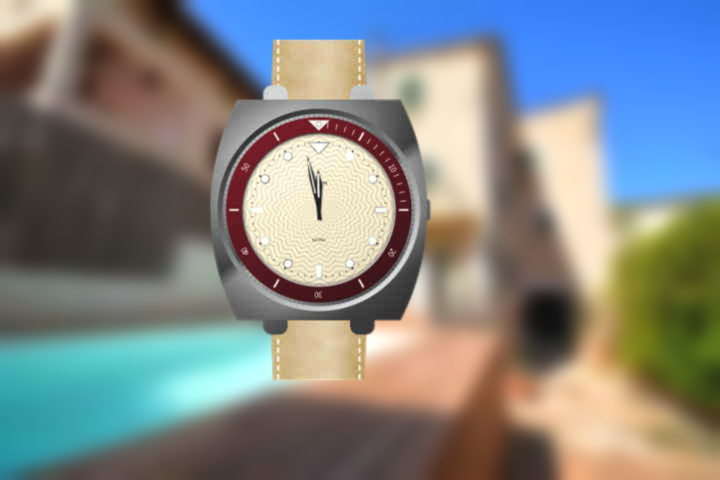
**11:58**
